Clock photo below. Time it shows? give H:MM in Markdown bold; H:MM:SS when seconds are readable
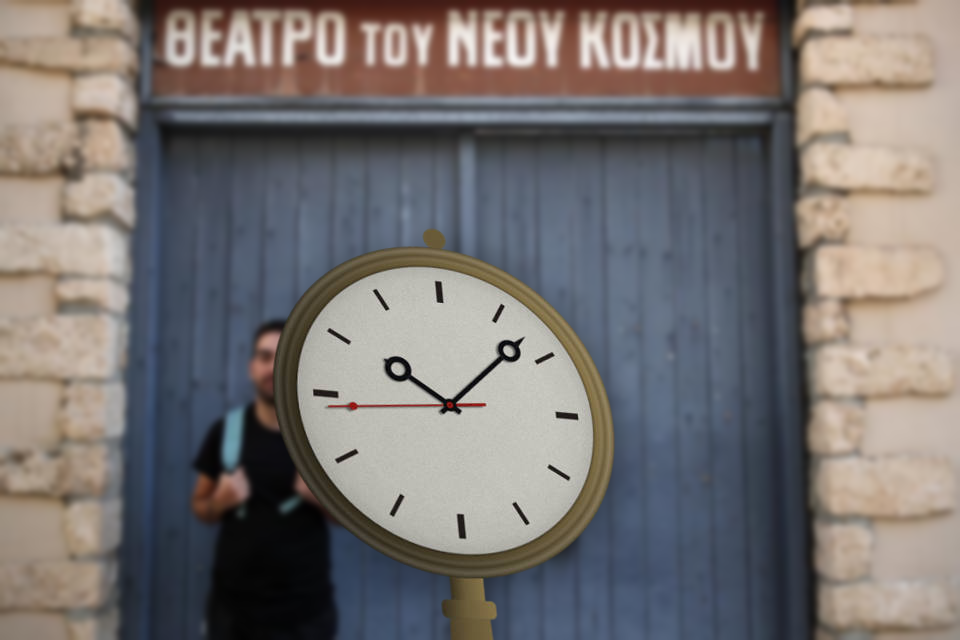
**10:07:44**
